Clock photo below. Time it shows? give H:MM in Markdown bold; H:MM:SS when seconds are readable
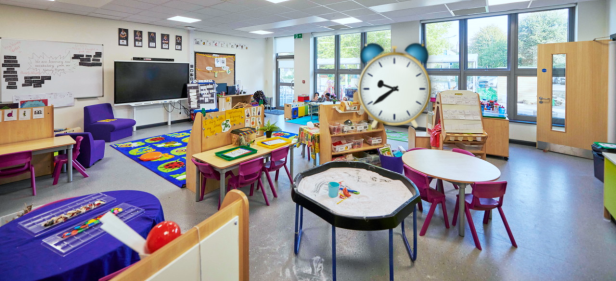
**9:39**
